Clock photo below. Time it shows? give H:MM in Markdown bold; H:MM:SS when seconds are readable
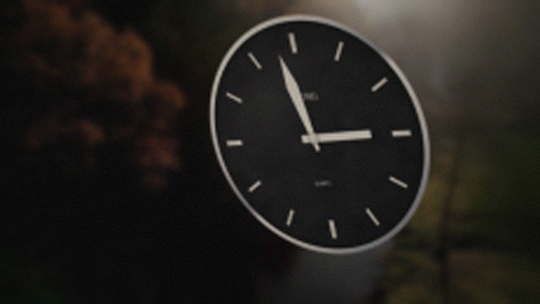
**2:58**
